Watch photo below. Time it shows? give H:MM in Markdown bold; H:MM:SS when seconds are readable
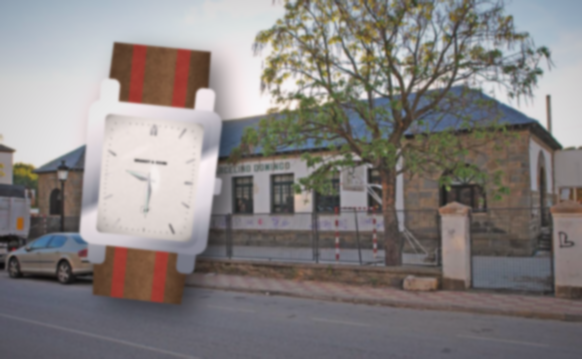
**9:30**
